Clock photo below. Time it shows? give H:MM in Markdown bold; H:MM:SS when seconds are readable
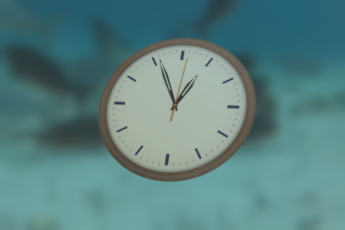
**12:56:01**
